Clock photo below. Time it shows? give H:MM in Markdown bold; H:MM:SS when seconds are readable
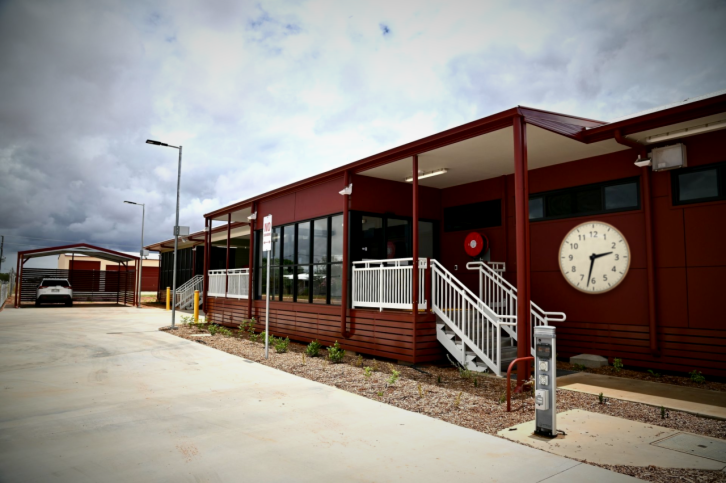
**2:32**
